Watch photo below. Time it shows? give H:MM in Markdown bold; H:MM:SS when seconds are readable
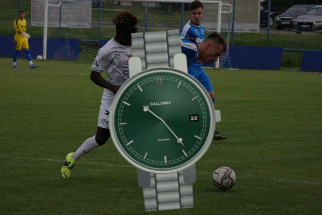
**10:24**
